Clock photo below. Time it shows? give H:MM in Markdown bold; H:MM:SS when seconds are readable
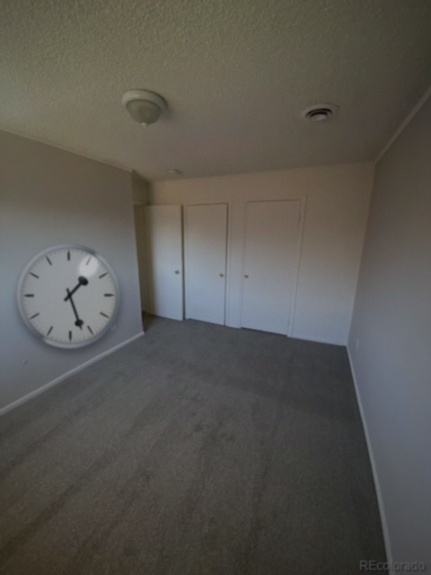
**1:27**
